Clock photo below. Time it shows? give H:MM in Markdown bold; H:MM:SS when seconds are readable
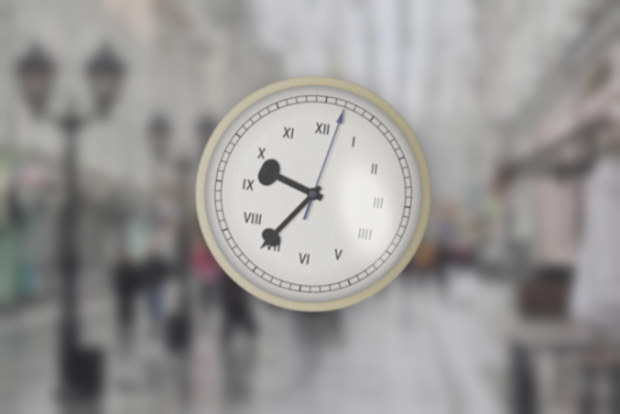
**9:36:02**
